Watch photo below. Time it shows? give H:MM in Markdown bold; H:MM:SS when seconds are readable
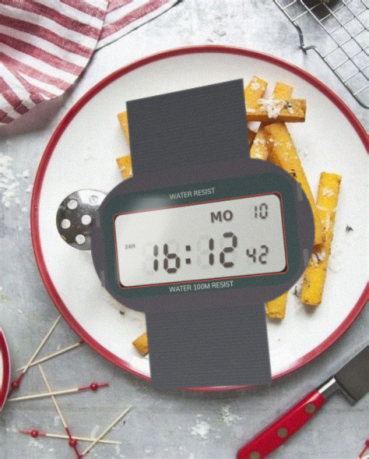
**16:12:42**
